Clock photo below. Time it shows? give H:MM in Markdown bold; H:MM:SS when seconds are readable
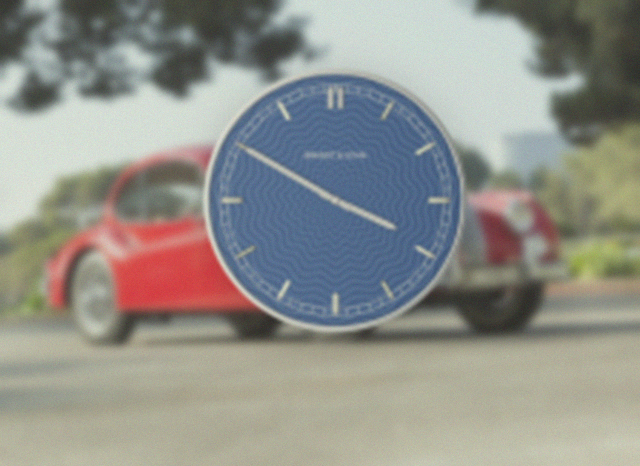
**3:50**
